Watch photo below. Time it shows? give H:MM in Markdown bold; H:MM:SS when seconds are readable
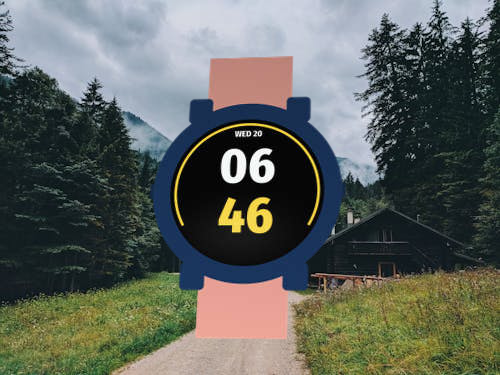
**6:46**
